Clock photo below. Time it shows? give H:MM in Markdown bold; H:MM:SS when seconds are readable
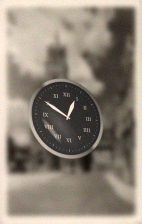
**12:50**
